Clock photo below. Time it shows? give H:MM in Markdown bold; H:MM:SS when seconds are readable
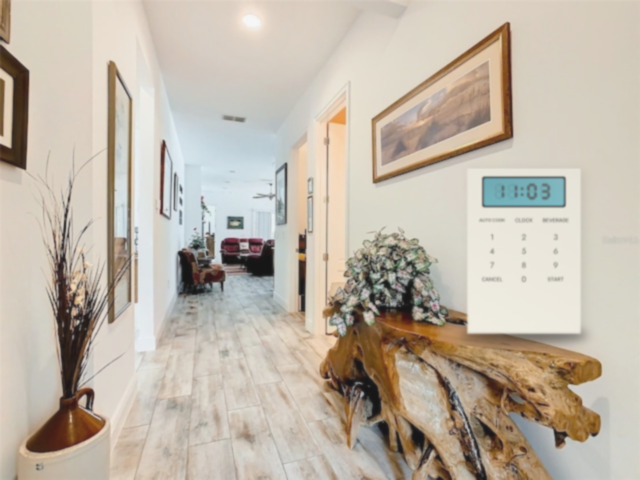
**11:03**
